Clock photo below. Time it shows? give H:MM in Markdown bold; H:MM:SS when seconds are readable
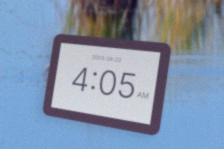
**4:05**
